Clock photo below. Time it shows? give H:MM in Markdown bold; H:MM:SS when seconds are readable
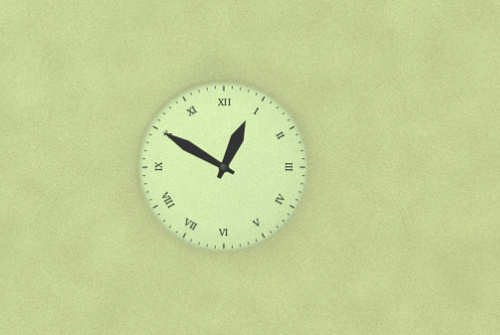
**12:50**
